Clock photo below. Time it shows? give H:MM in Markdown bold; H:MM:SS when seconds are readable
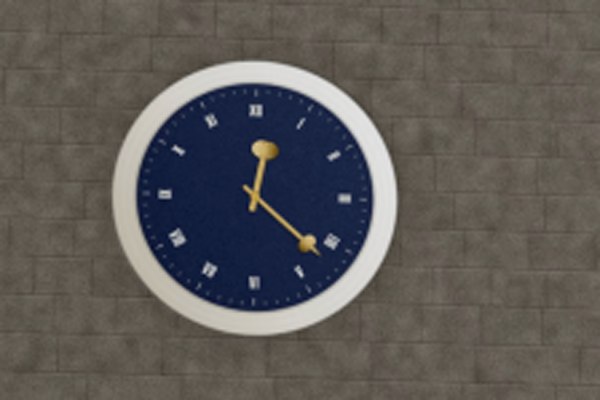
**12:22**
